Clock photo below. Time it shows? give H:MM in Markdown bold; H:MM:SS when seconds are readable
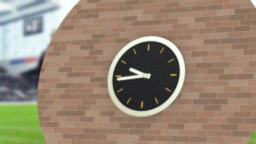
**9:44**
